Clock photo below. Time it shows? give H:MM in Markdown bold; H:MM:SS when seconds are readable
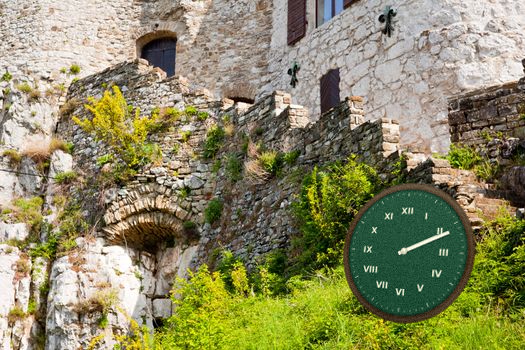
**2:11**
